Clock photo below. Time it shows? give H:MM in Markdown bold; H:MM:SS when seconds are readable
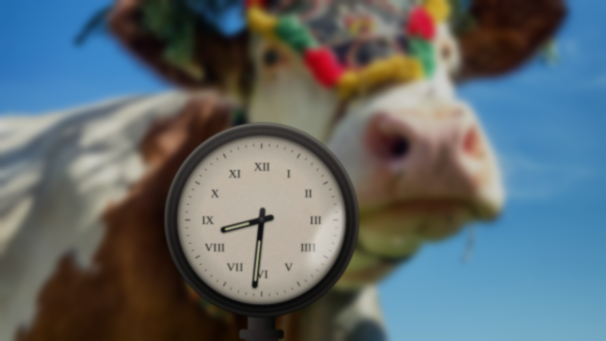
**8:31**
